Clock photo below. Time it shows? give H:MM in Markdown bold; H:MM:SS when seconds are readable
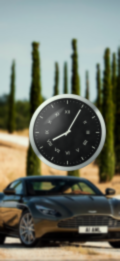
**8:05**
